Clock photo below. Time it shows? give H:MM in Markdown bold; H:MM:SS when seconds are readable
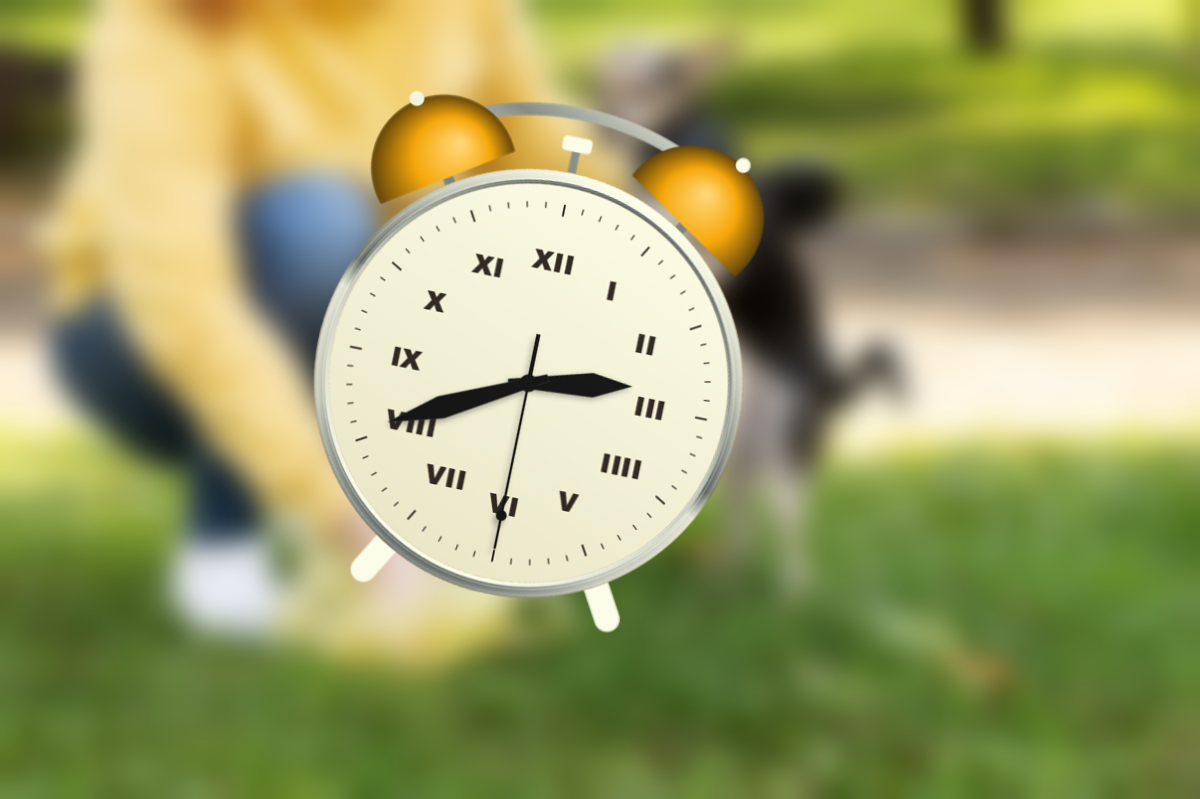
**2:40:30**
